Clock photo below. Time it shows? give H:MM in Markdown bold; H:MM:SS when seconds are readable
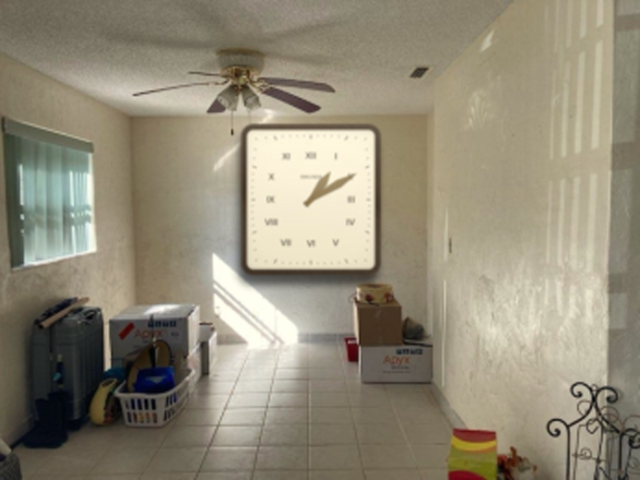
**1:10**
